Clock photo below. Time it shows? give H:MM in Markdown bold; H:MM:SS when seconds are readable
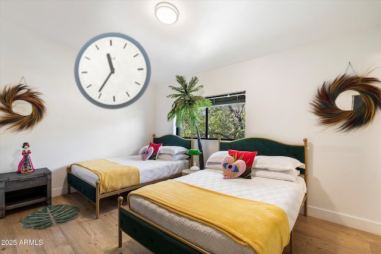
**11:36**
